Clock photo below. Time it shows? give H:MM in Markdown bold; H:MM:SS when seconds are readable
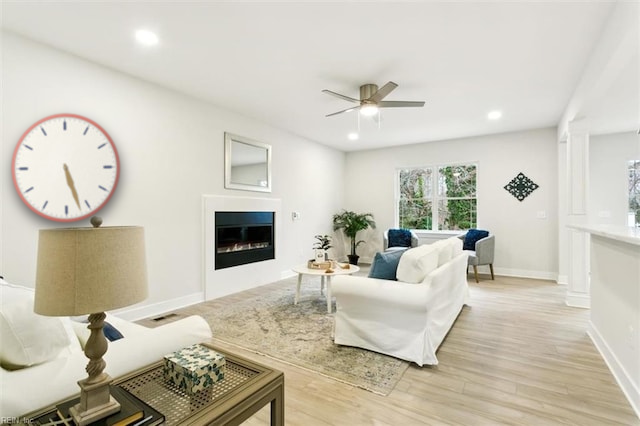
**5:27**
